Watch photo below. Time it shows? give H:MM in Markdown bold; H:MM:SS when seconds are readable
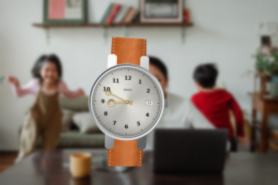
**8:49**
